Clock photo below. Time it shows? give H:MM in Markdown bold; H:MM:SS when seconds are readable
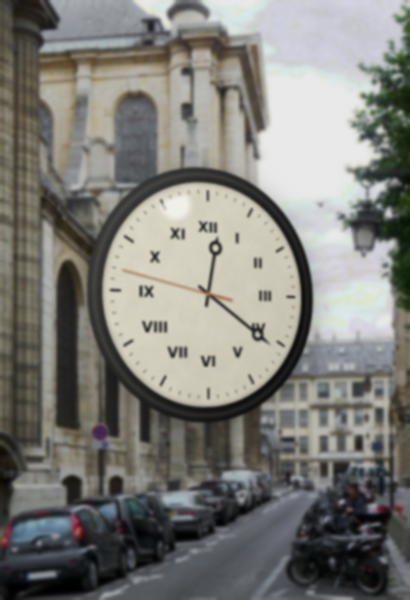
**12:20:47**
